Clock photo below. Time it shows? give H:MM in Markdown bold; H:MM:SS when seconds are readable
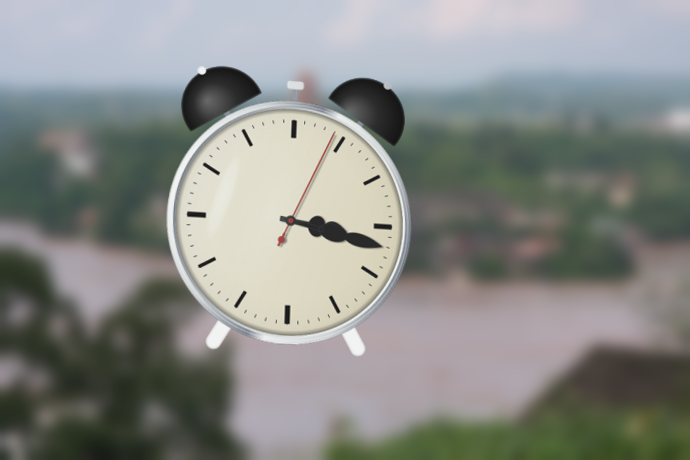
**3:17:04**
